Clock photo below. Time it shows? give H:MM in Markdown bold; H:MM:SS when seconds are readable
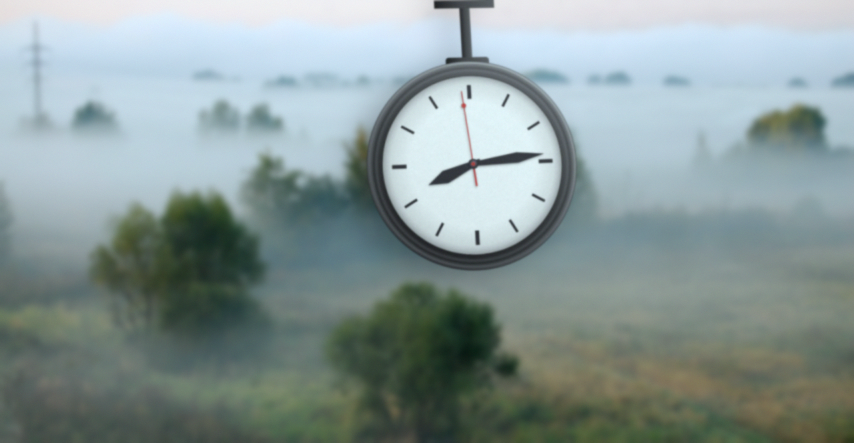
**8:13:59**
